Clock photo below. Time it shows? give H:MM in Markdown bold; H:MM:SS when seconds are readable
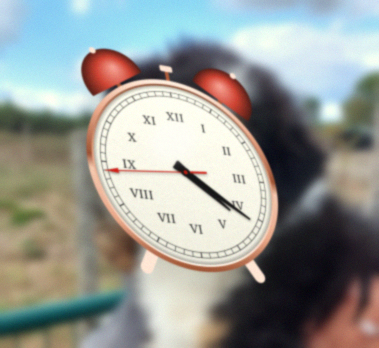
**4:20:44**
